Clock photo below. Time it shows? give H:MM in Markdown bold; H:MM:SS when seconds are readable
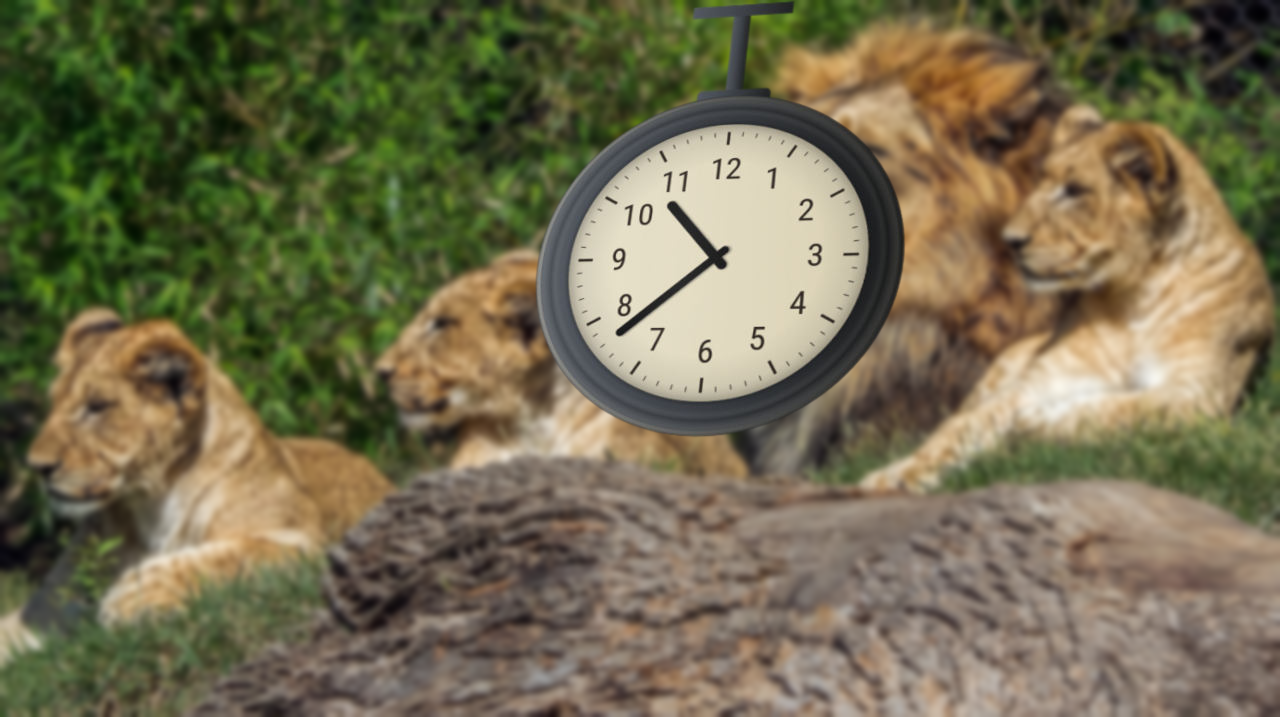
**10:38**
